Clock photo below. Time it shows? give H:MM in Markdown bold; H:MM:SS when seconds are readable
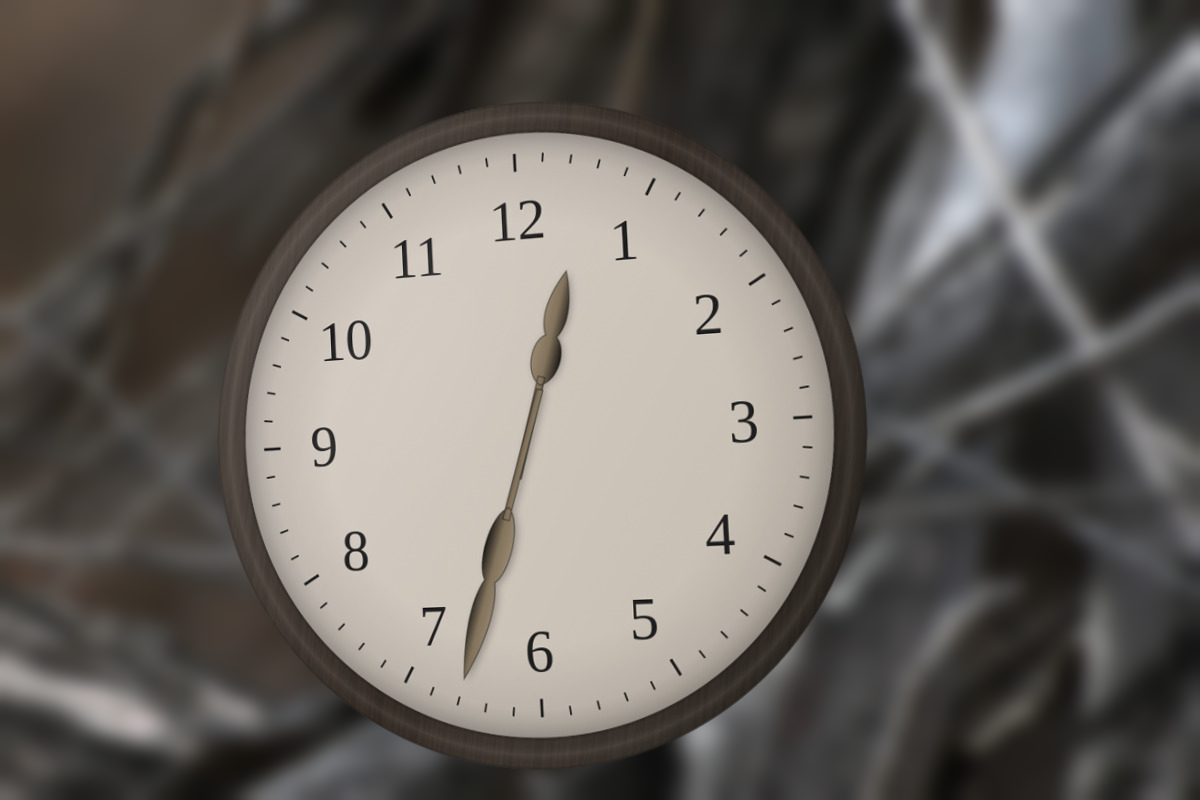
**12:33**
